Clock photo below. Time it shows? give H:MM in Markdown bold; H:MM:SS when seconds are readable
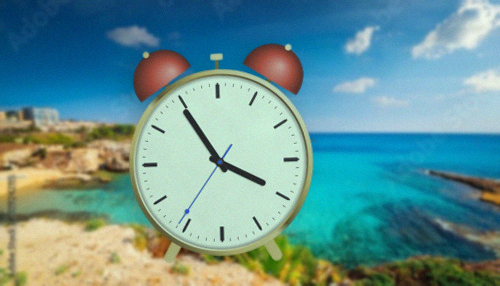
**3:54:36**
